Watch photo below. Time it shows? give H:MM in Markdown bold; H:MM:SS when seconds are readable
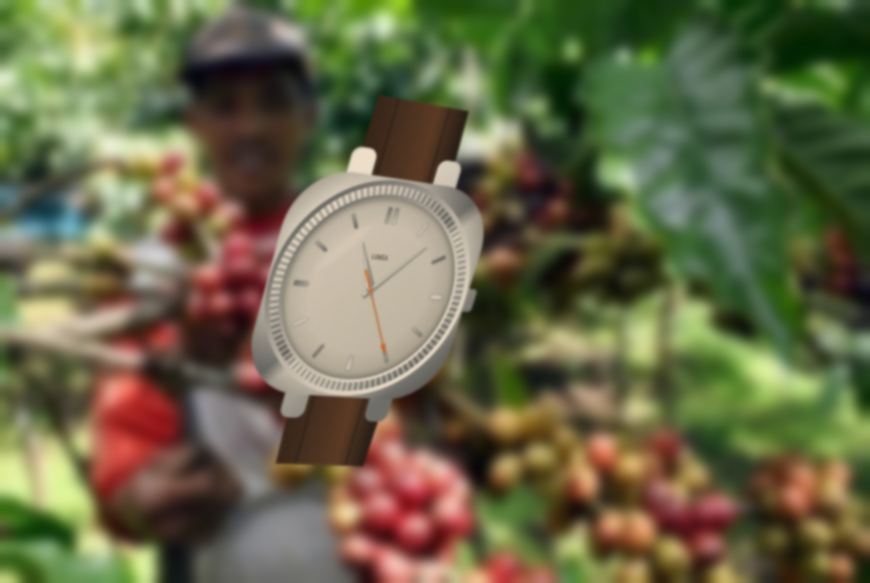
**11:07:25**
